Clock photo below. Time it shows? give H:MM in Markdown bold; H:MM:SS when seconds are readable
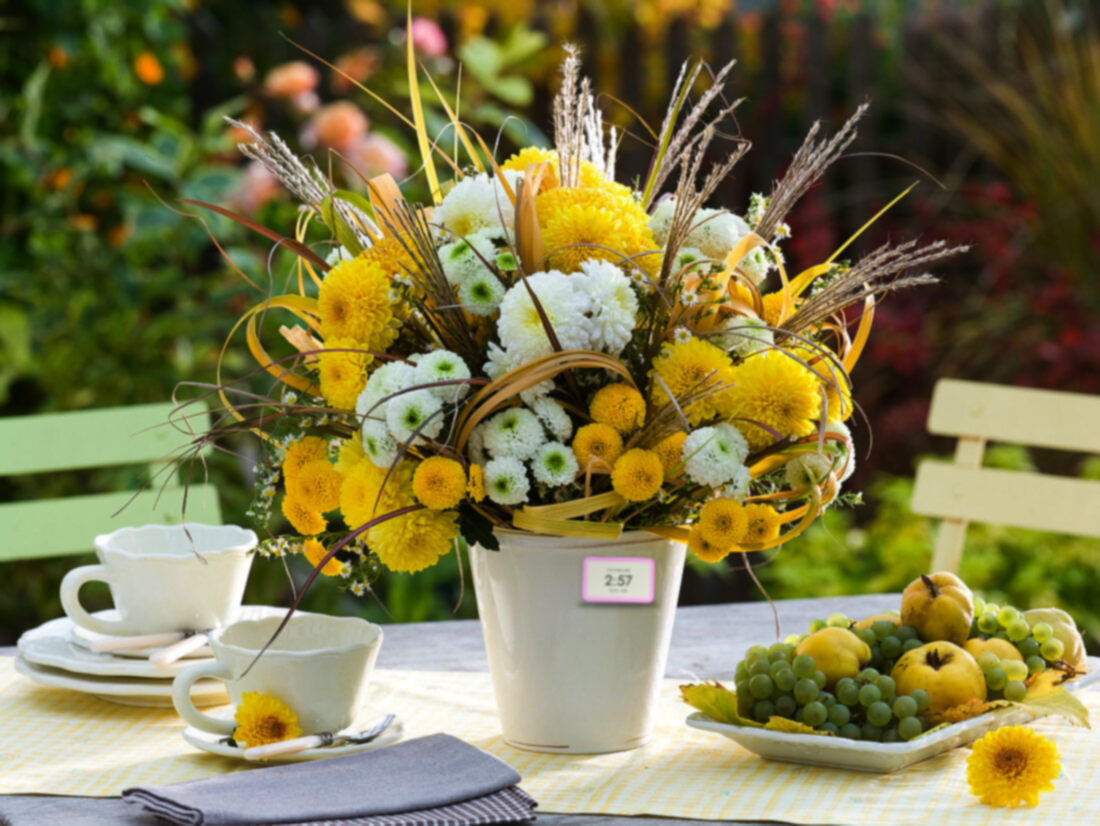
**2:57**
